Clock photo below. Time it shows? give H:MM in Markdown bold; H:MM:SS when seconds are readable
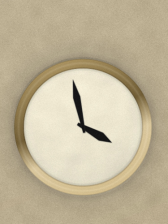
**3:58**
